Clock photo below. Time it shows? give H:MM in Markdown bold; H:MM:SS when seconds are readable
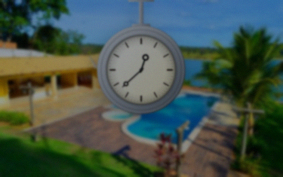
**12:38**
